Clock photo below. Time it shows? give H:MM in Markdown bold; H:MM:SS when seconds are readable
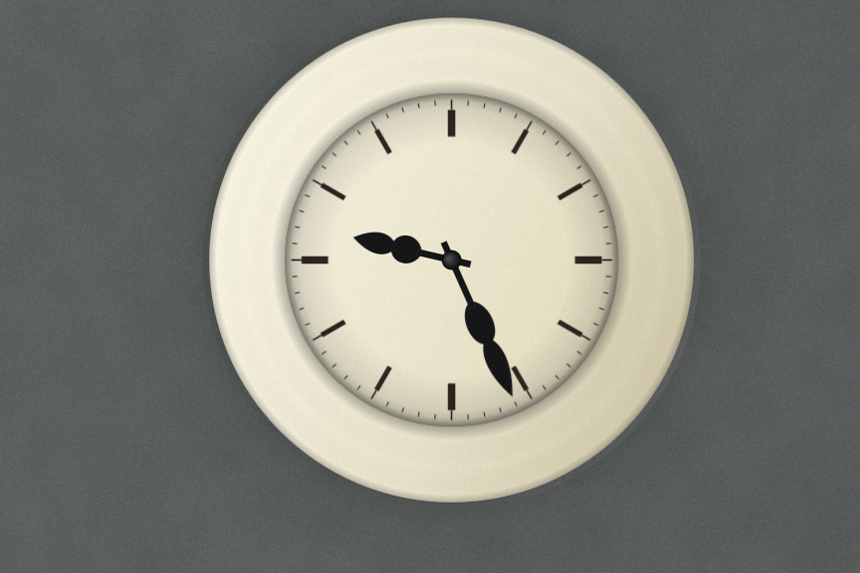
**9:26**
